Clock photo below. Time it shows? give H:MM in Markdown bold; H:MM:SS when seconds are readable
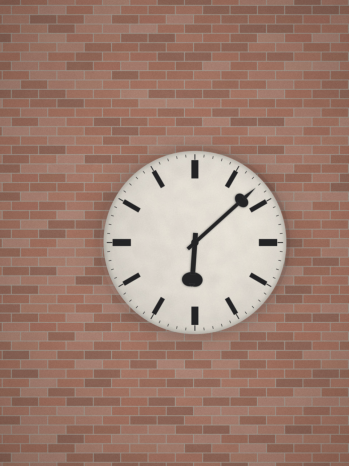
**6:08**
